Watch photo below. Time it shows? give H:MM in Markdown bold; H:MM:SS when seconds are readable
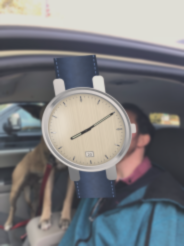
**8:10**
